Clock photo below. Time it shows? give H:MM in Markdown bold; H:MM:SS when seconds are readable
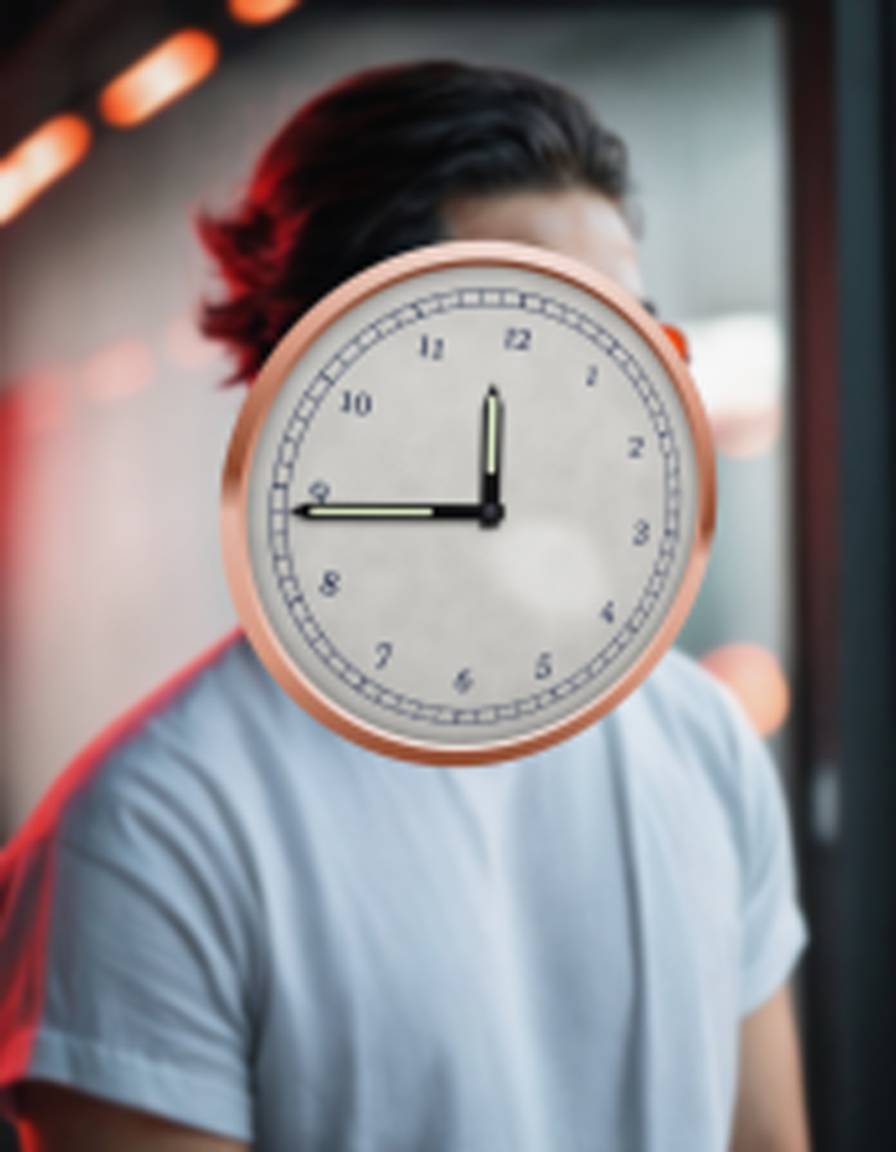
**11:44**
